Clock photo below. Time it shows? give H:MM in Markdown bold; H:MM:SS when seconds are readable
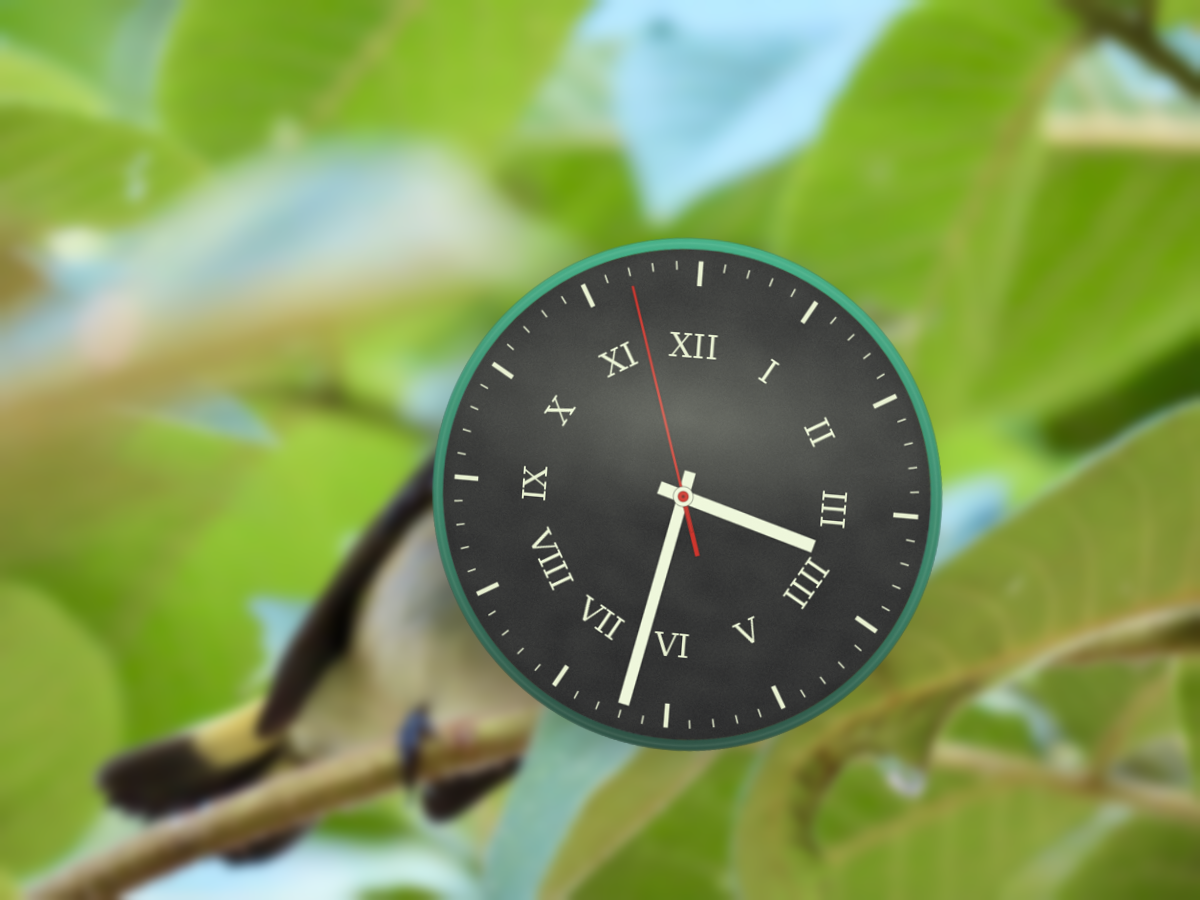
**3:31:57**
